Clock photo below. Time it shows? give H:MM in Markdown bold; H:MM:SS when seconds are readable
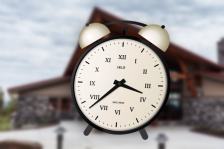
**3:38**
